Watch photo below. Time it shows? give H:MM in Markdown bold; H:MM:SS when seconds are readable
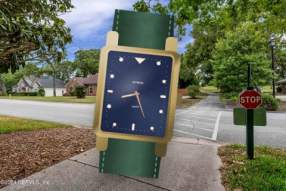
**8:26**
